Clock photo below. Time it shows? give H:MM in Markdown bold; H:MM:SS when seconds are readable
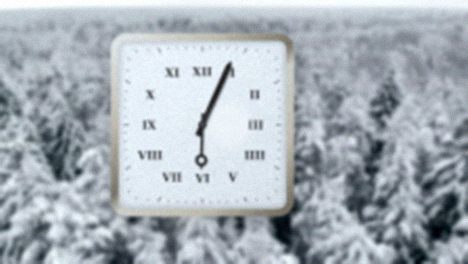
**6:04**
